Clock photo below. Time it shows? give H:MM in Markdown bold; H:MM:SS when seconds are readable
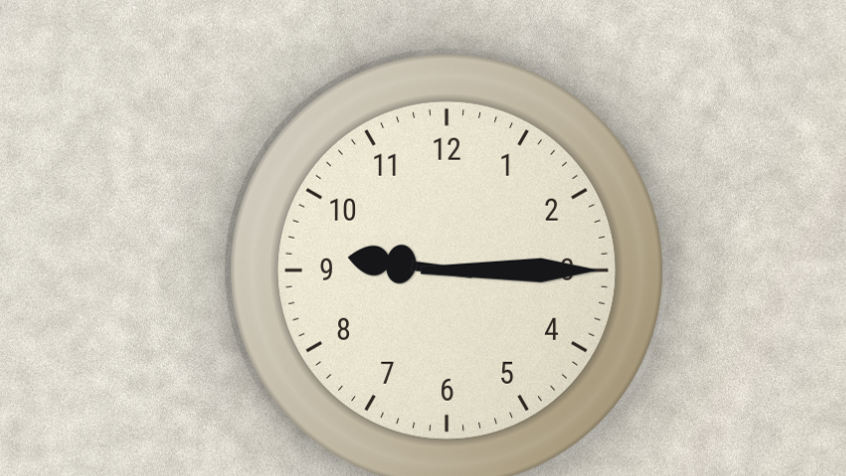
**9:15**
